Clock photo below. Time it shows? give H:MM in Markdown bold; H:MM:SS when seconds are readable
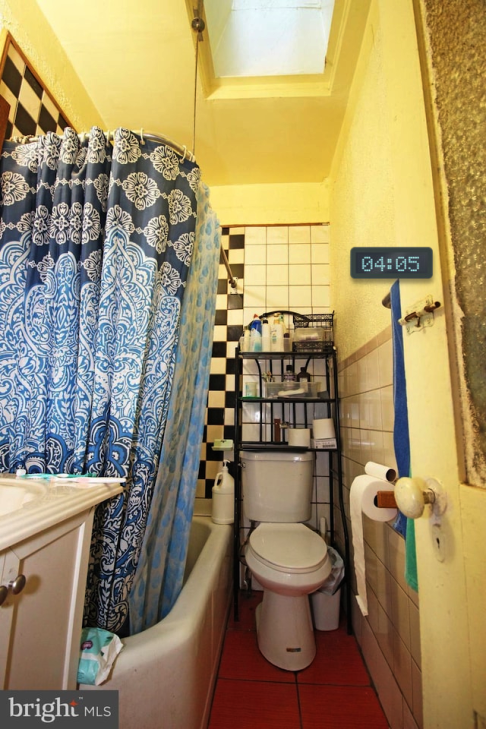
**4:05**
